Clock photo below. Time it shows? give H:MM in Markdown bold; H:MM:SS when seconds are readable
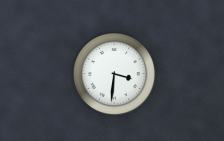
**3:31**
